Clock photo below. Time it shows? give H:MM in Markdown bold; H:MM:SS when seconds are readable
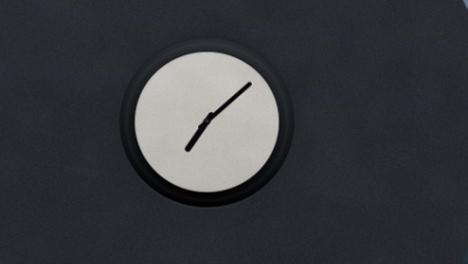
**7:08**
